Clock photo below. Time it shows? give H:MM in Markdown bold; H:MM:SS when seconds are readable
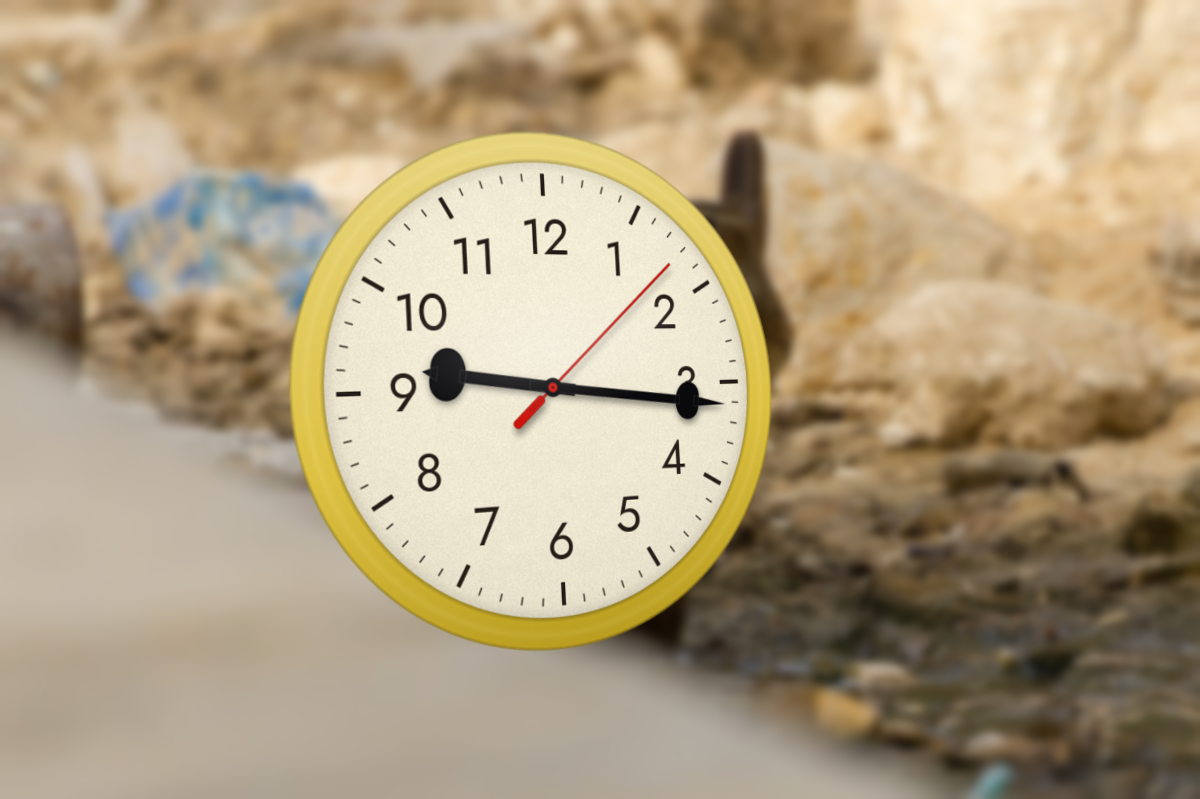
**9:16:08**
